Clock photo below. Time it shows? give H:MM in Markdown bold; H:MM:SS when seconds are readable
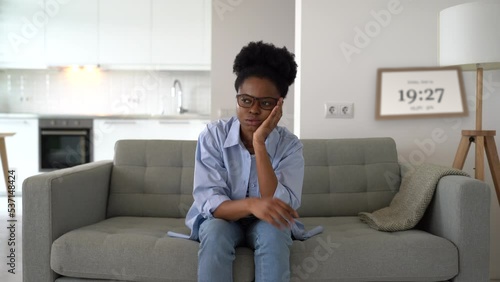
**19:27**
